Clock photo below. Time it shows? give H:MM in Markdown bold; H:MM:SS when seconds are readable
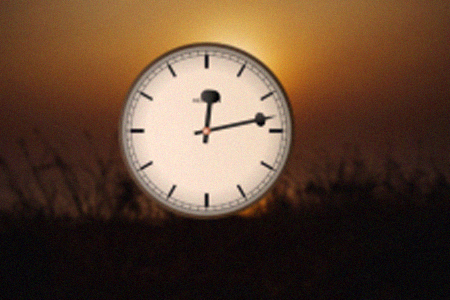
**12:13**
